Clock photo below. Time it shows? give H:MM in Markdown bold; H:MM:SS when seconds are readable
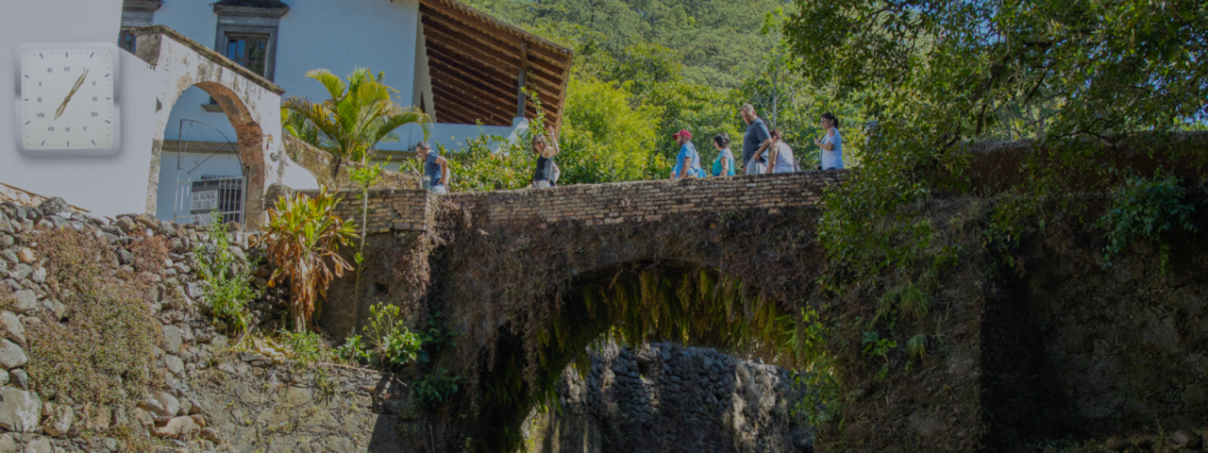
**7:06**
